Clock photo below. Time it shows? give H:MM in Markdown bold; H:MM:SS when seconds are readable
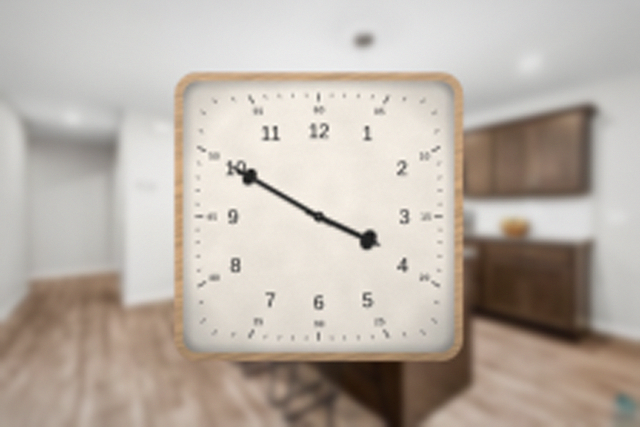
**3:50**
